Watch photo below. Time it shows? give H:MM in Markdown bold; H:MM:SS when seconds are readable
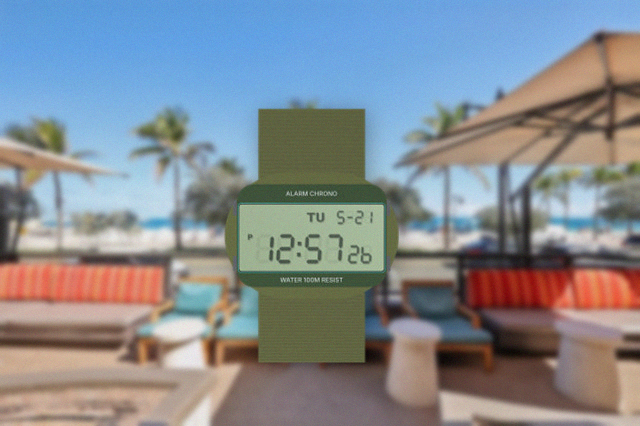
**12:57:26**
